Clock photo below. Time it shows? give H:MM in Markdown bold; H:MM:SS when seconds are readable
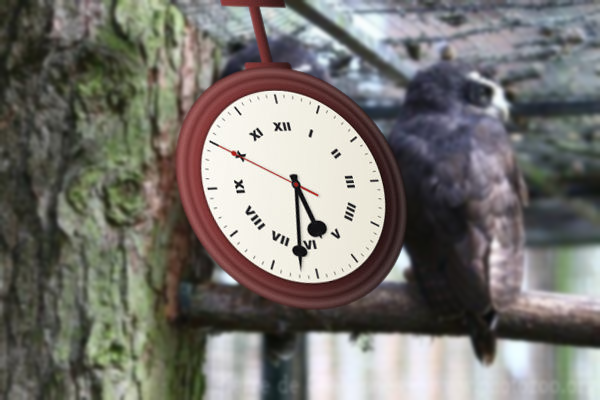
**5:31:50**
